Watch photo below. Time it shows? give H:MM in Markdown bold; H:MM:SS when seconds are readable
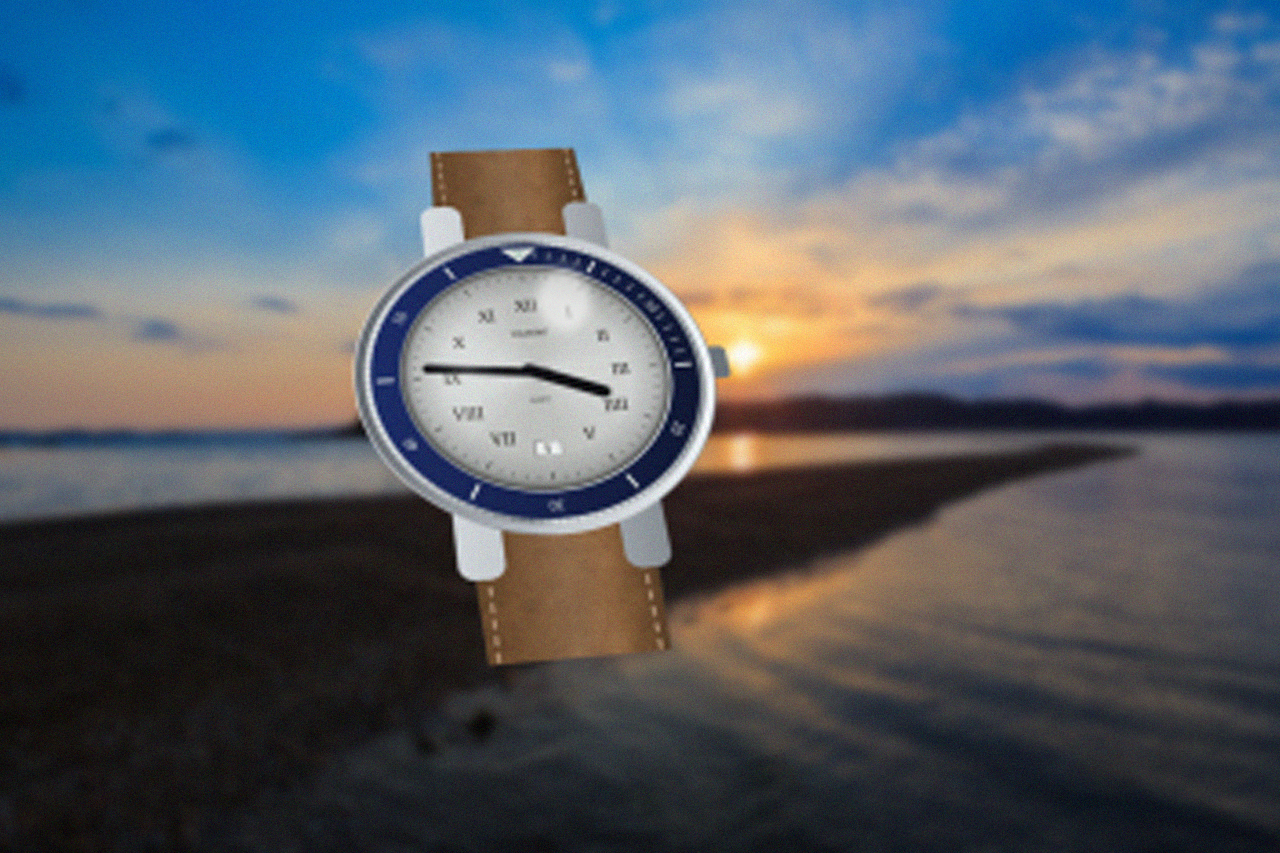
**3:46**
